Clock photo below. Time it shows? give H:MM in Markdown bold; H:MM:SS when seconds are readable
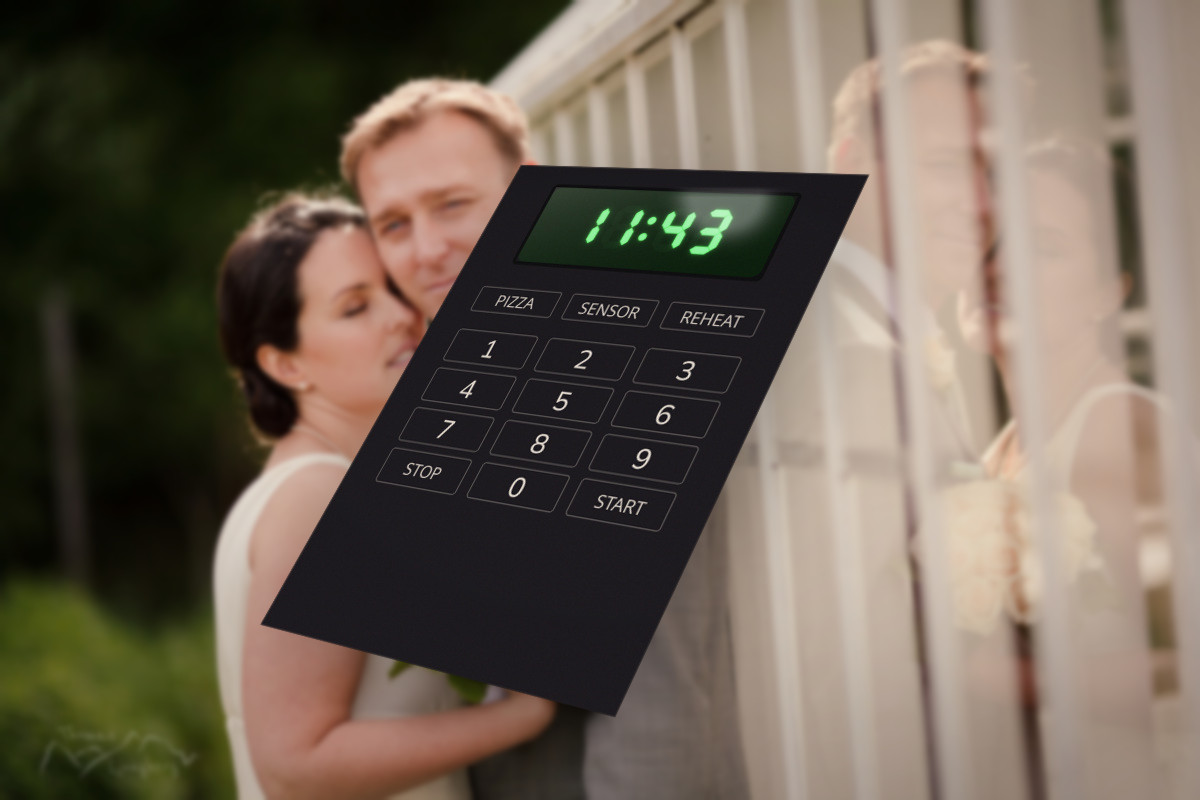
**11:43**
